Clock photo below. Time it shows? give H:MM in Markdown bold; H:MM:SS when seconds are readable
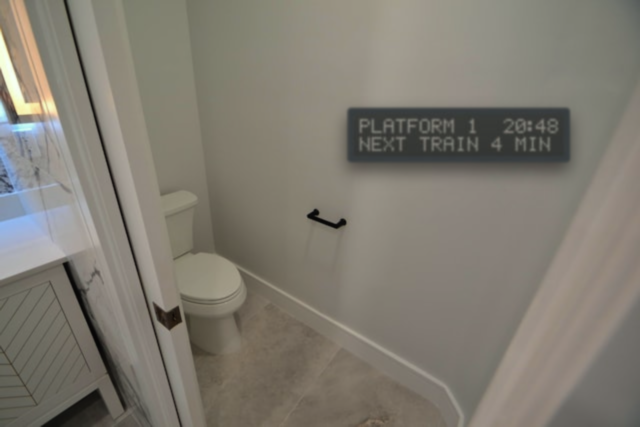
**20:48**
